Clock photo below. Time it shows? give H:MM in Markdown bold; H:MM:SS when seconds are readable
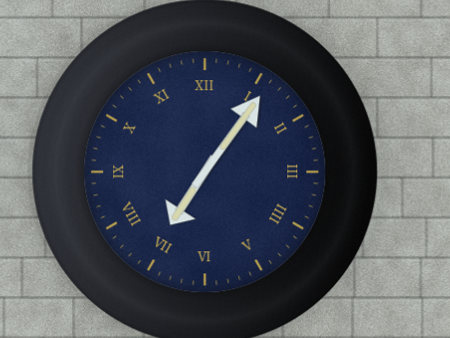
**7:06**
